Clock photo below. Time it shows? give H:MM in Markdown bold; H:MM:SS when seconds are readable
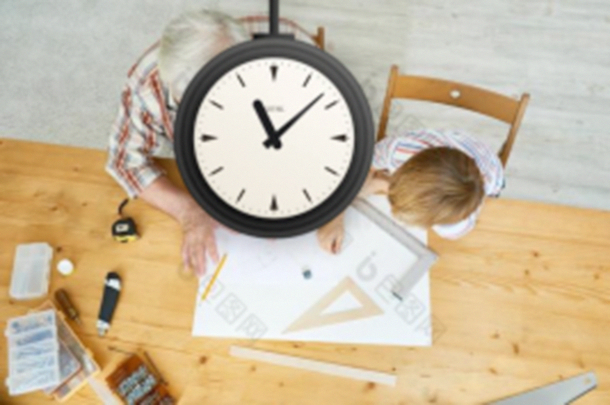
**11:08**
